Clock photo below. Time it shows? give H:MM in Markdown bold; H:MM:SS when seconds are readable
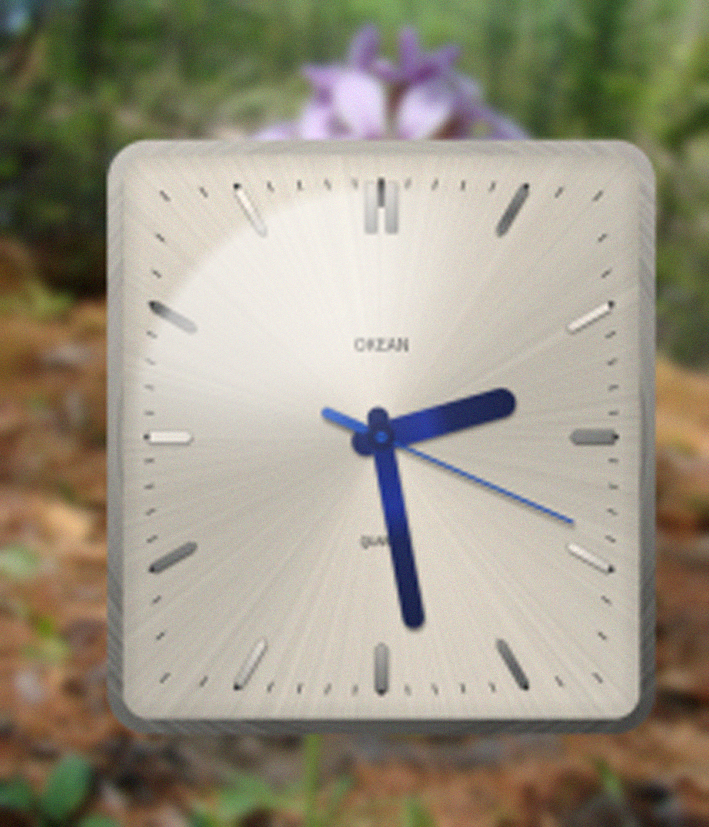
**2:28:19**
